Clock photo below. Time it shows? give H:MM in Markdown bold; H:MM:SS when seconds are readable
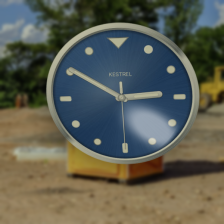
**2:50:30**
